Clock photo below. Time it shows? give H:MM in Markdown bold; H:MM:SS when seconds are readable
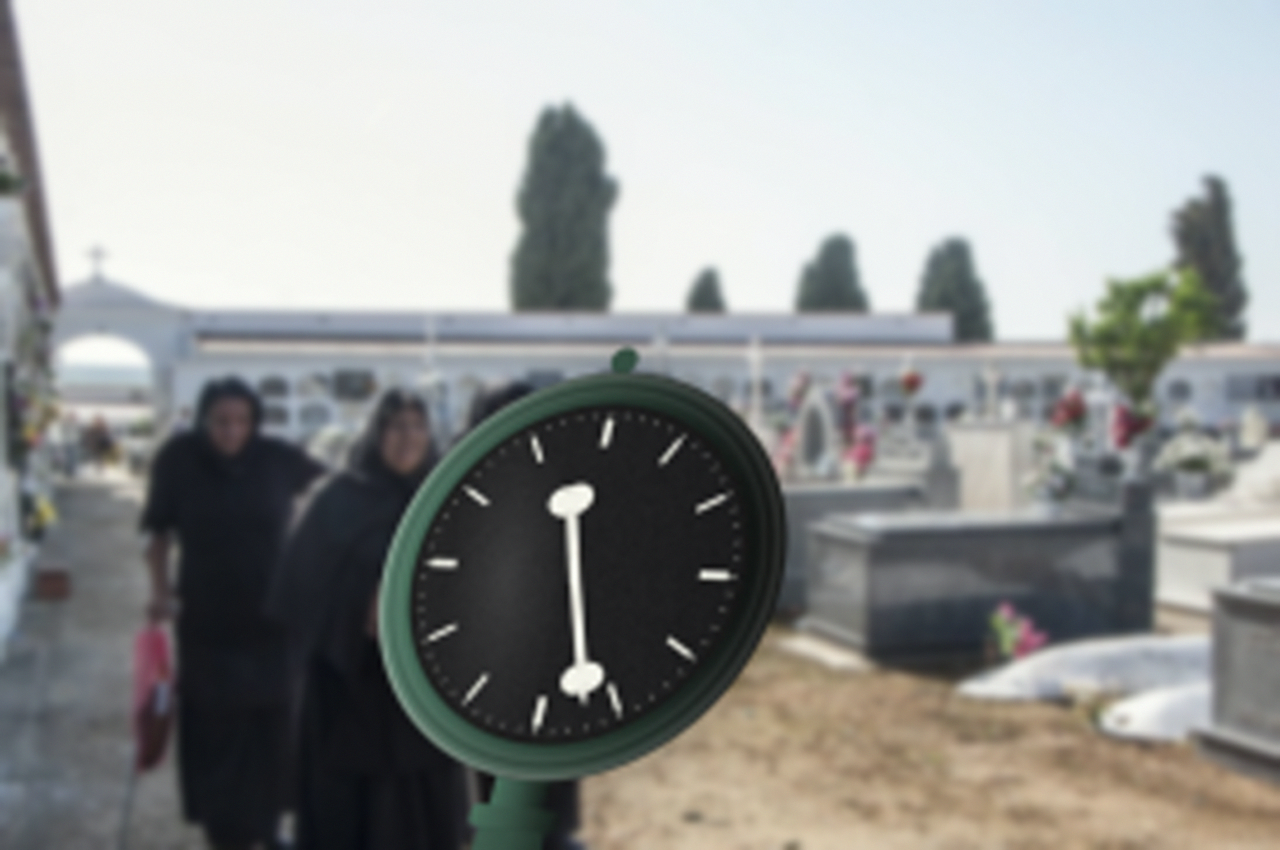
**11:27**
